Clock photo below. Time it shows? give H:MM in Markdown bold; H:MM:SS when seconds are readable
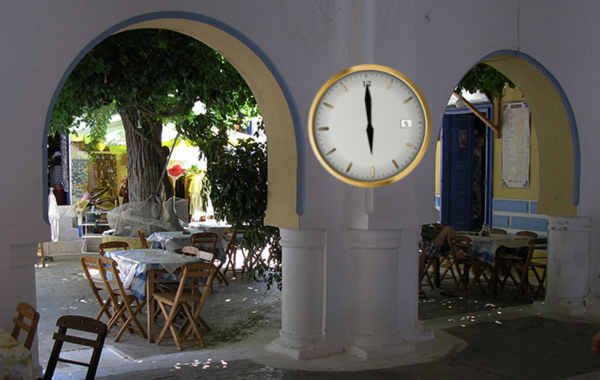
**6:00**
